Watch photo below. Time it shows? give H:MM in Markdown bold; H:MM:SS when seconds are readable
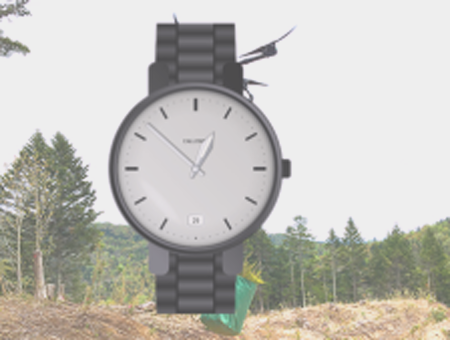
**12:52**
